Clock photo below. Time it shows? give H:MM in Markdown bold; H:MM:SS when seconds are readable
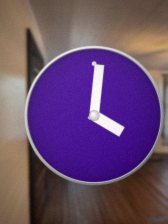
**4:01**
